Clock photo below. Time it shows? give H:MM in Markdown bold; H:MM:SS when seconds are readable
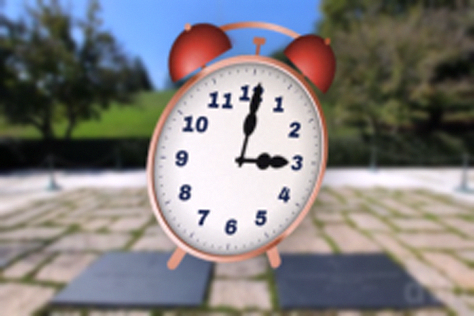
**3:01**
